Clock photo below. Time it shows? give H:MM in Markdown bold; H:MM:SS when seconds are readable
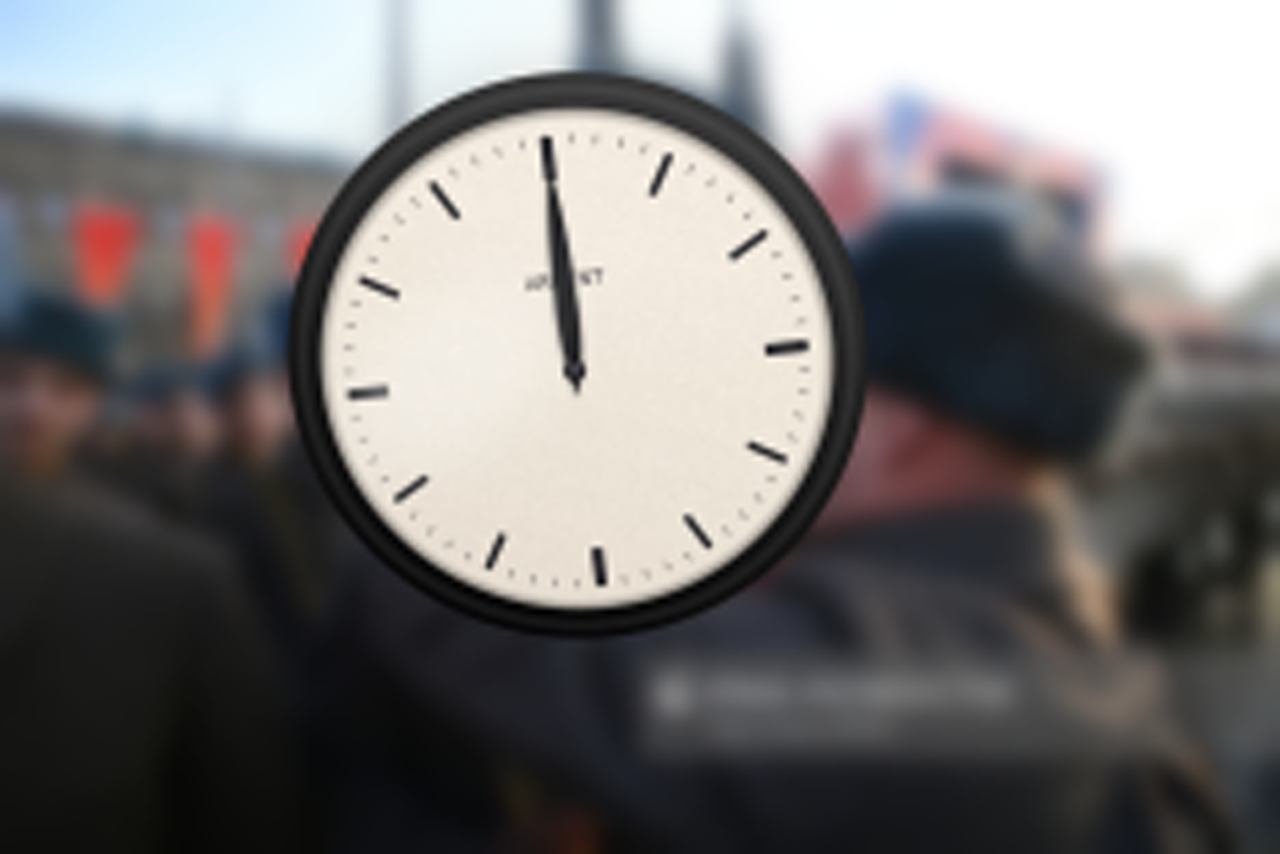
**12:00**
